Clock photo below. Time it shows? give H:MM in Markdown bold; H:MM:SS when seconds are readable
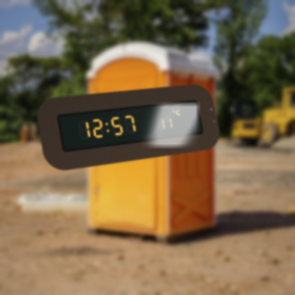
**12:57**
